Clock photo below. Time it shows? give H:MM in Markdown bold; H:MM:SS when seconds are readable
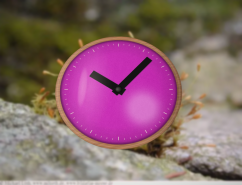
**10:07**
